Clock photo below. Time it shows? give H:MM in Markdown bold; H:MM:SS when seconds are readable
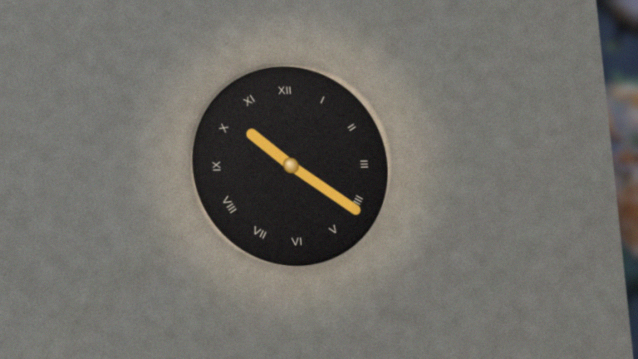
**10:21**
